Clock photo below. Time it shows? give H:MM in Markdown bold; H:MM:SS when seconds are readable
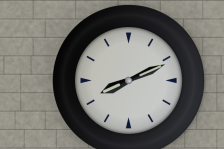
**8:11**
